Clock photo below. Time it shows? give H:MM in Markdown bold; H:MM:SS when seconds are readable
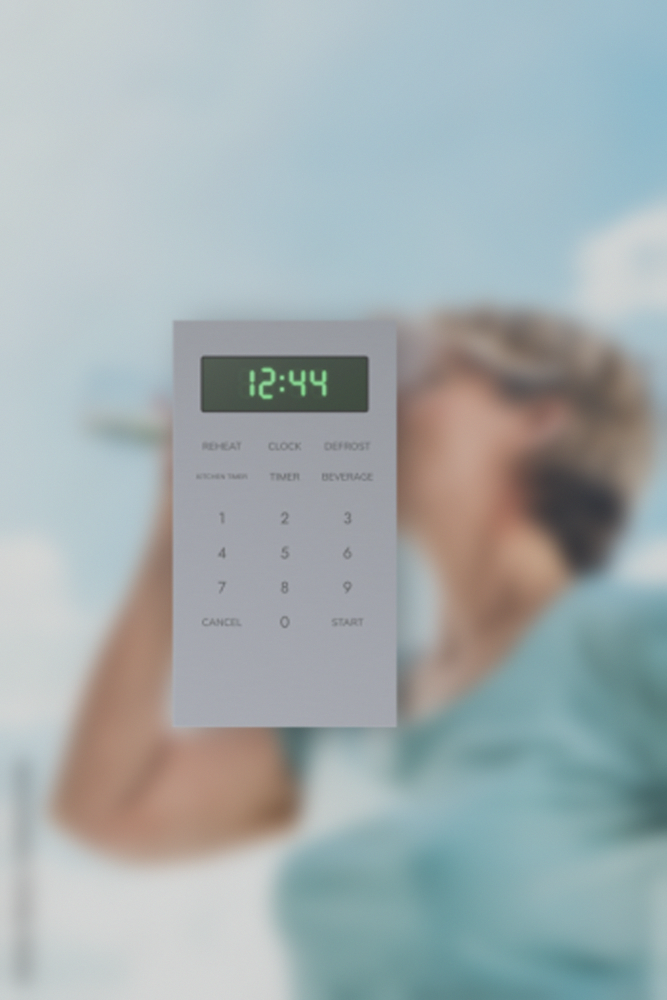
**12:44**
